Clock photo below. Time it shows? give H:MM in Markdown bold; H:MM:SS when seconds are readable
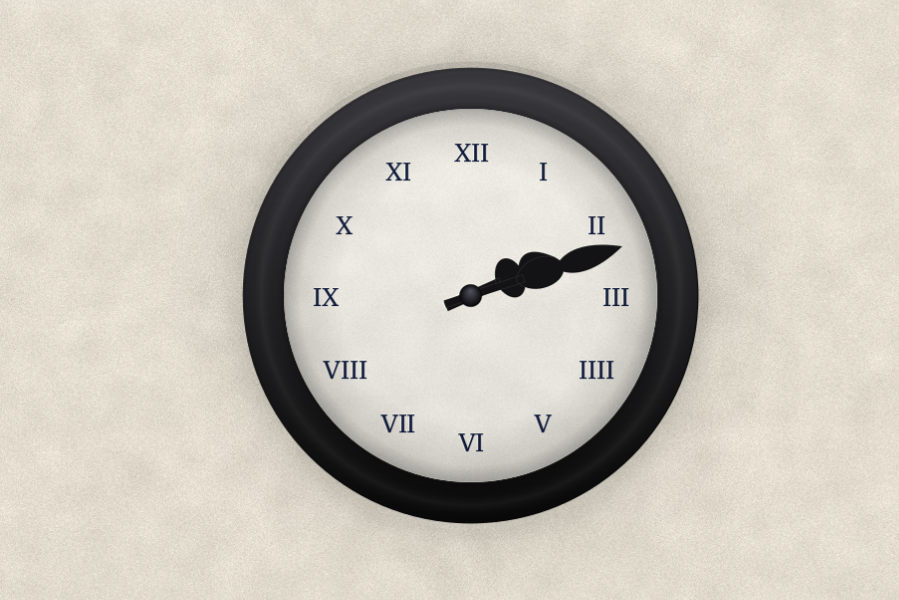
**2:12**
